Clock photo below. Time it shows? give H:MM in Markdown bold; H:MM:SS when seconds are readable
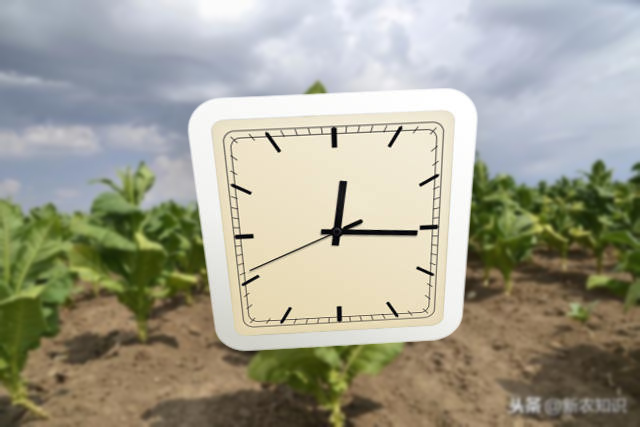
**12:15:41**
